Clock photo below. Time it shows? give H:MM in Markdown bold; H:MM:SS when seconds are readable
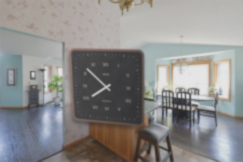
**7:52**
